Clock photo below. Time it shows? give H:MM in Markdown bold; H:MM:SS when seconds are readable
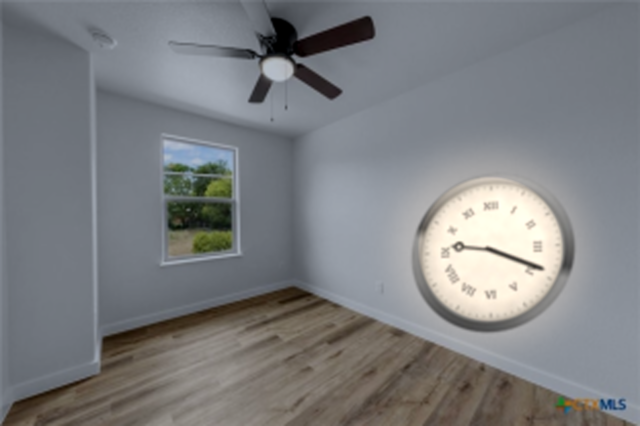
**9:19**
